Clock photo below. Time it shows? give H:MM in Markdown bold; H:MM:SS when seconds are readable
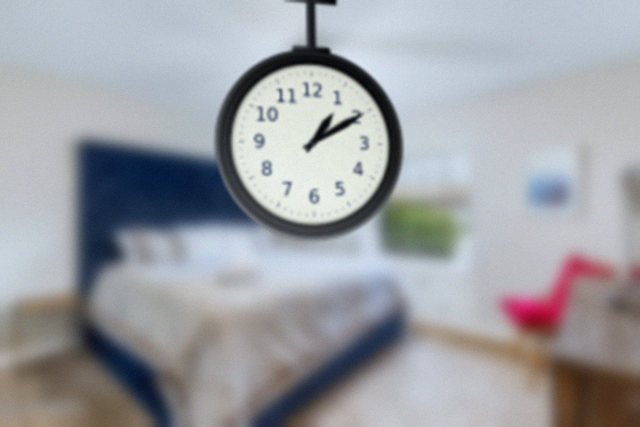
**1:10**
